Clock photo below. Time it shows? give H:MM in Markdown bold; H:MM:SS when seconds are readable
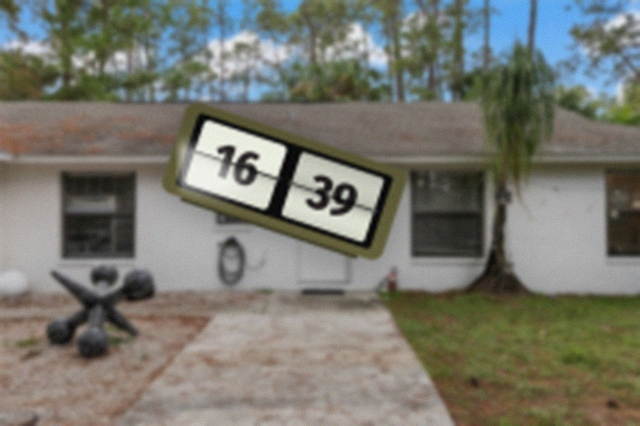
**16:39**
